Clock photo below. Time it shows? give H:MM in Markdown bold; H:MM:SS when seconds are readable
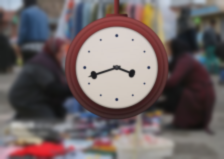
**3:42**
